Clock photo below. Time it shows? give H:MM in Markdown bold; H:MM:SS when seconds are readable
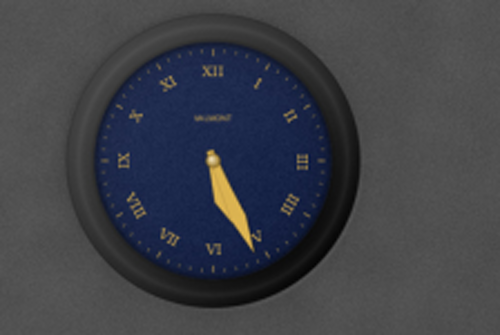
**5:26**
